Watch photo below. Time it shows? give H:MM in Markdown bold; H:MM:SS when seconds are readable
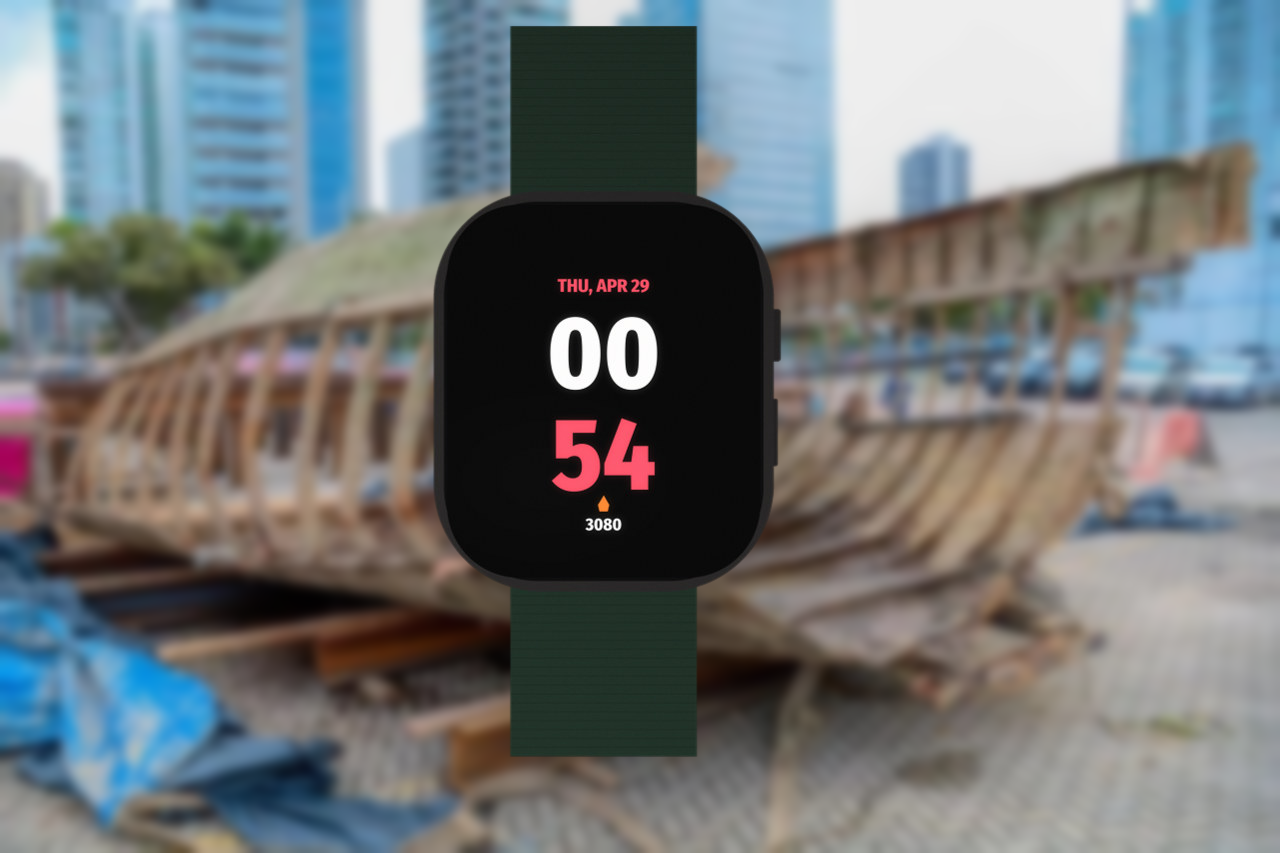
**0:54**
